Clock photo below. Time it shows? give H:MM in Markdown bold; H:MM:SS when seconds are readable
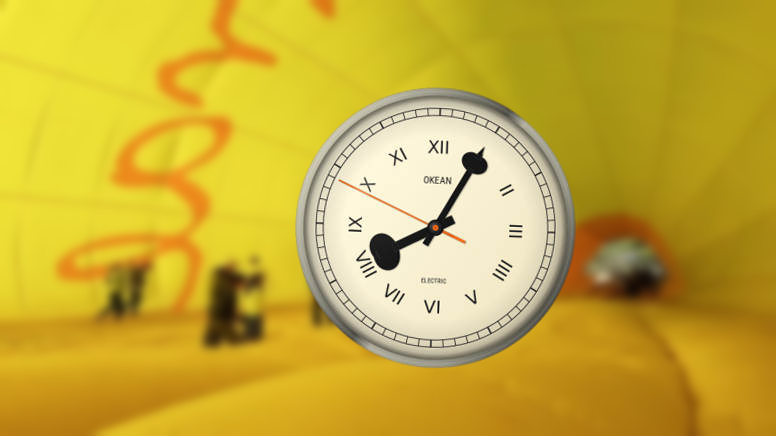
**8:04:49**
